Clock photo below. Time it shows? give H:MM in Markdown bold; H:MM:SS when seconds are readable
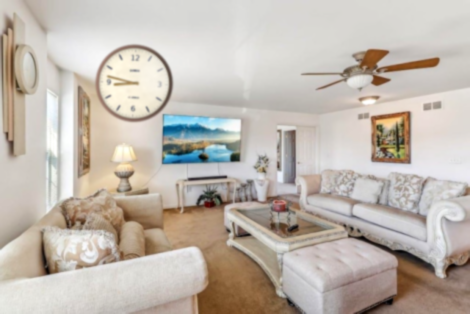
**8:47**
